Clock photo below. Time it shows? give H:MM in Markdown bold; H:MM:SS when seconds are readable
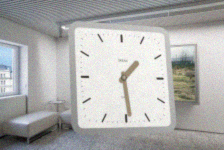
**1:29**
